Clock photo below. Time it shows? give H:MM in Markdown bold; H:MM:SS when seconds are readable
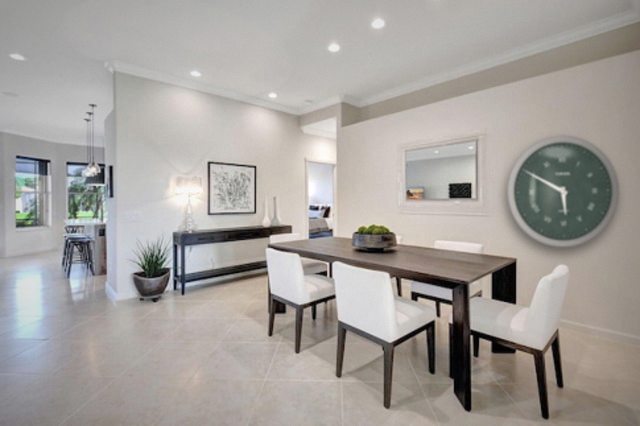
**5:50**
